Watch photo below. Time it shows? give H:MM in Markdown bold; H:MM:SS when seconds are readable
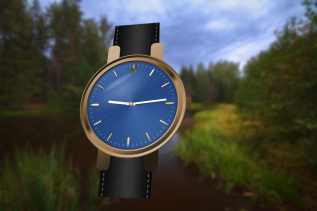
**9:14**
